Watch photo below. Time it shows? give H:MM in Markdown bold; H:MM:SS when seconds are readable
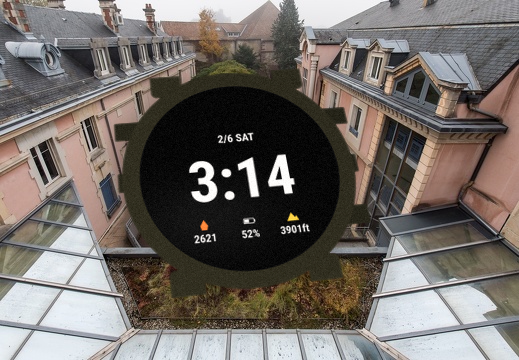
**3:14**
